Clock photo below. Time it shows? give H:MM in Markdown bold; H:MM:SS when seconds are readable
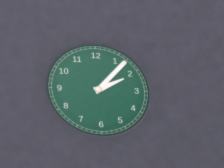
**2:07**
